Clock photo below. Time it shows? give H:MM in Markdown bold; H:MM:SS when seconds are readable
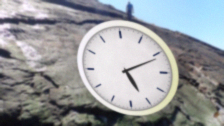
**5:11**
